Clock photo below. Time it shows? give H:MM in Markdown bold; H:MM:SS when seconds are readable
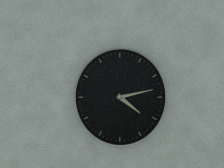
**4:13**
